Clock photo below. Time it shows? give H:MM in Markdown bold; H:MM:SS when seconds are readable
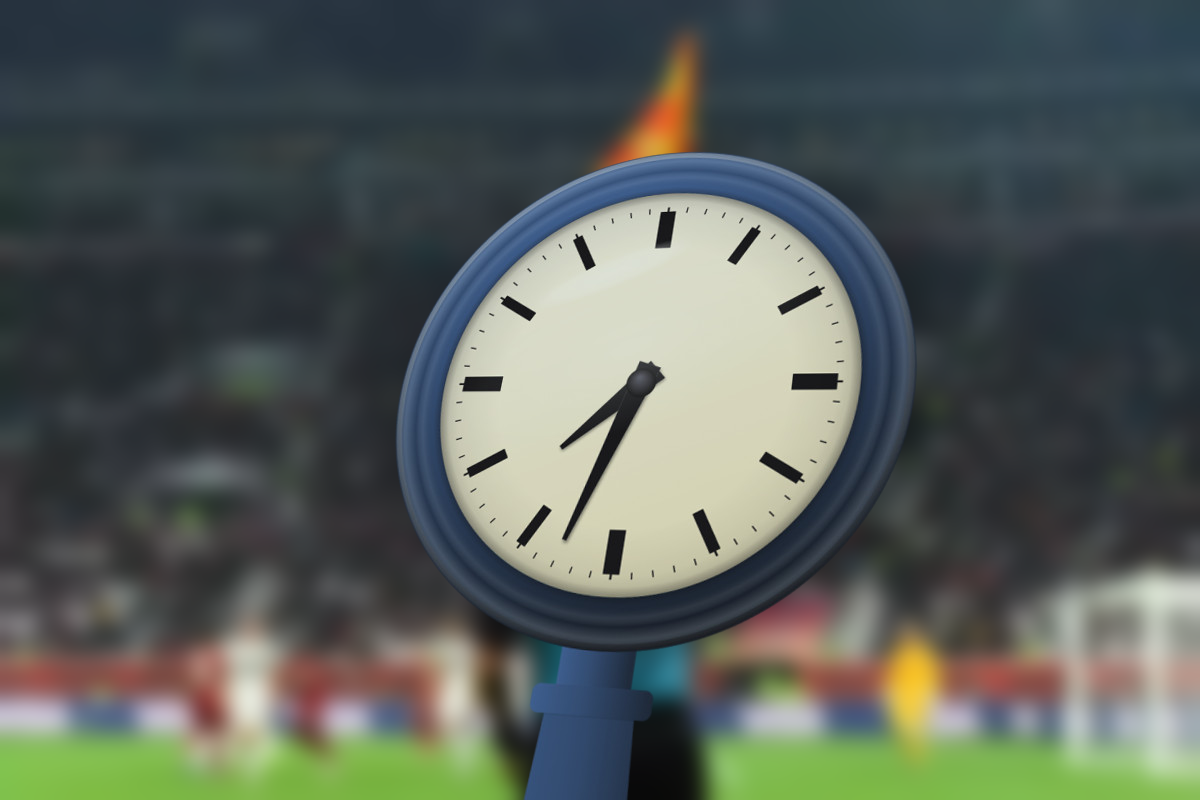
**7:33**
